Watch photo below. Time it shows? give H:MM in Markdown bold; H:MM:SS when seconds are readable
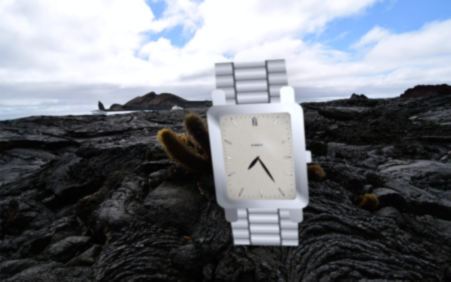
**7:25**
